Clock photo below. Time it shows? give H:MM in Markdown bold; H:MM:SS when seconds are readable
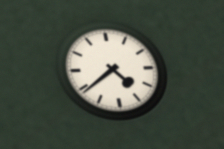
**4:39**
